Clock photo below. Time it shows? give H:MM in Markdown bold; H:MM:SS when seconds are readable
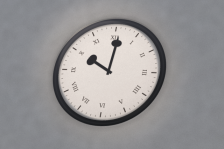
**10:01**
